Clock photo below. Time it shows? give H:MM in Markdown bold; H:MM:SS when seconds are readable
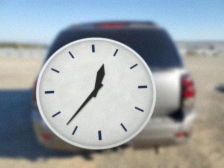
**12:37**
